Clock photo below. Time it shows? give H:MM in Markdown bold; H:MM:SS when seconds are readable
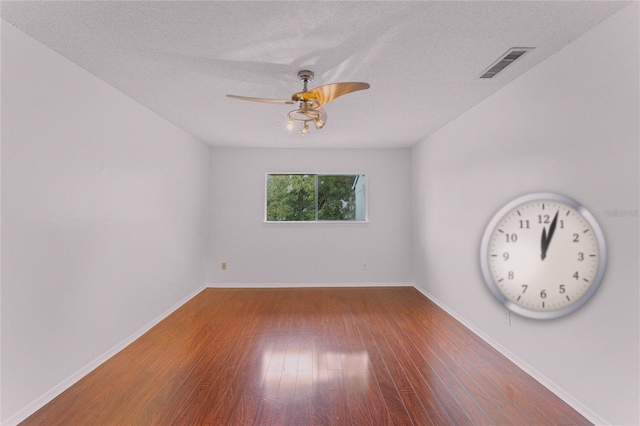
**12:03**
